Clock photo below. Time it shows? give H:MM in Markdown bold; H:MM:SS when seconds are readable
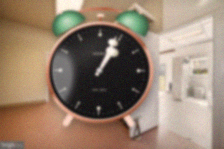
**1:04**
